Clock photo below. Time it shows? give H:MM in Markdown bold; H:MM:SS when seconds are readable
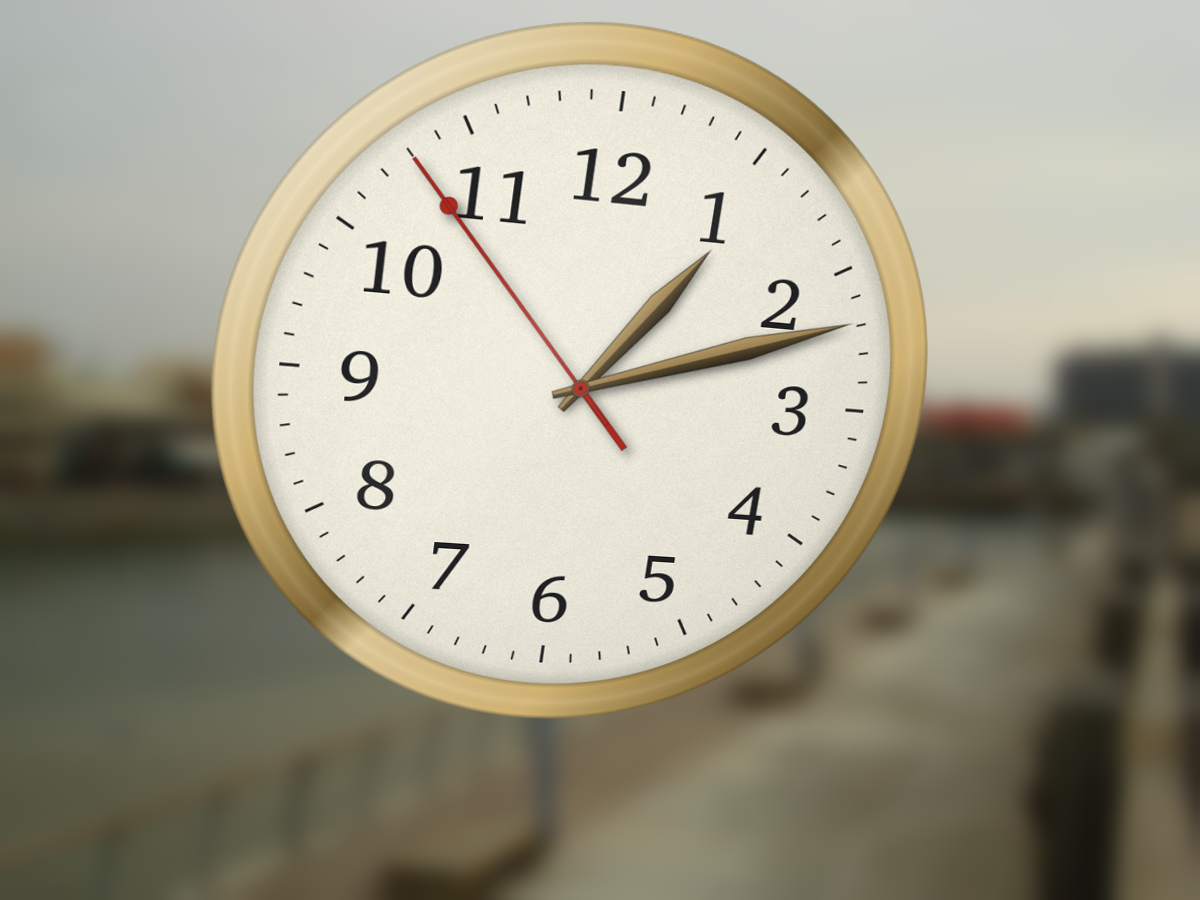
**1:11:53**
